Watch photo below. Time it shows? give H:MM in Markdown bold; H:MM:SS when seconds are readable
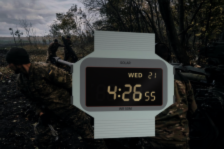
**4:26:55**
